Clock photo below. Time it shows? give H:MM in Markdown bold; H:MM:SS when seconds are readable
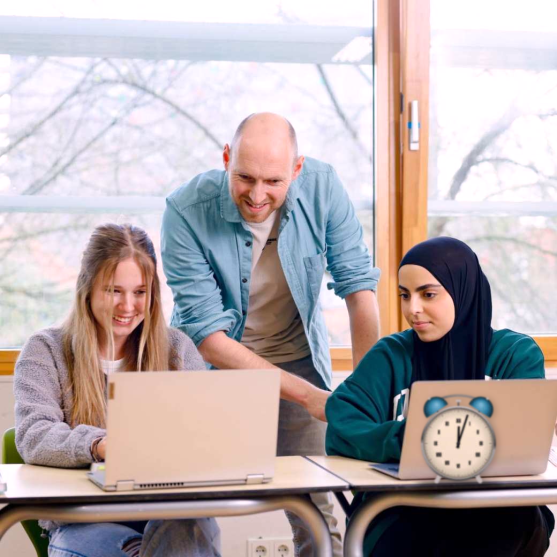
**12:03**
